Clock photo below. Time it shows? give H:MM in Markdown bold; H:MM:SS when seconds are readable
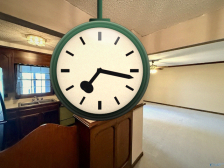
**7:17**
